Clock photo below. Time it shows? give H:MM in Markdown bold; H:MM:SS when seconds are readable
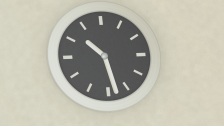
**10:28**
